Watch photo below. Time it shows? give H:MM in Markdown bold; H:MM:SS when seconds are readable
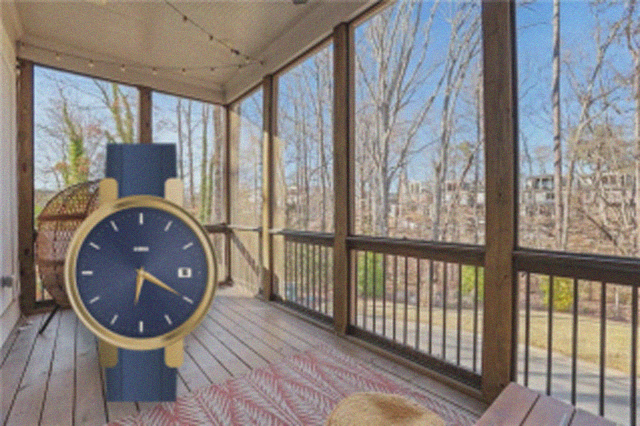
**6:20**
